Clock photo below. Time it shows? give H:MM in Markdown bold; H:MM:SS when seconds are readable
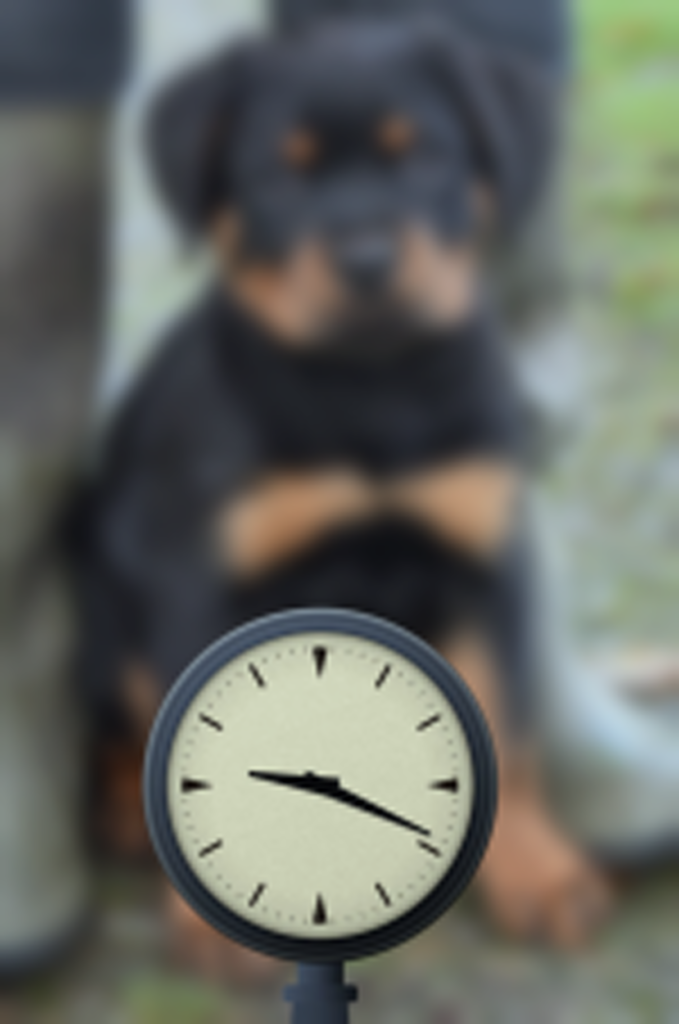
**9:19**
